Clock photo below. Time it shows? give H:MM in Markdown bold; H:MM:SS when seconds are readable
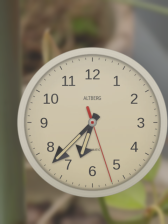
**6:37:27**
